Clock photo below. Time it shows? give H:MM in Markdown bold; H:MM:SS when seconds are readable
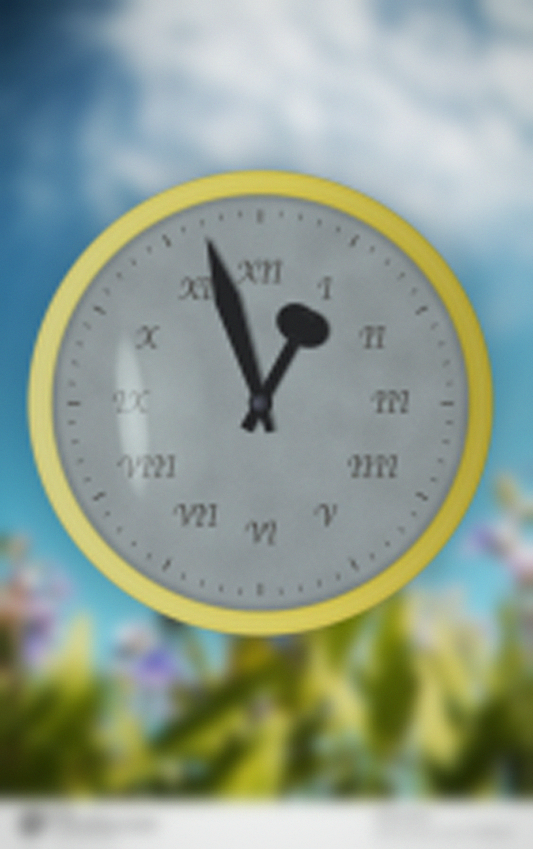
**12:57**
